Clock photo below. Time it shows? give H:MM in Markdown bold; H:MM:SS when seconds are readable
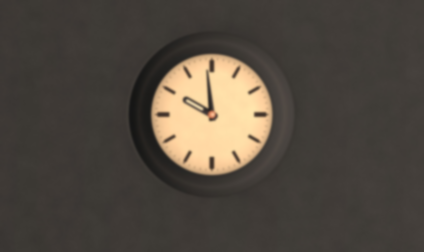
**9:59**
